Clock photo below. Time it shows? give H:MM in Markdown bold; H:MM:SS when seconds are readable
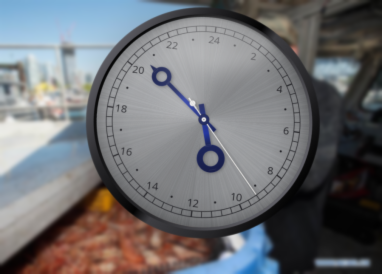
**10:51:23**
